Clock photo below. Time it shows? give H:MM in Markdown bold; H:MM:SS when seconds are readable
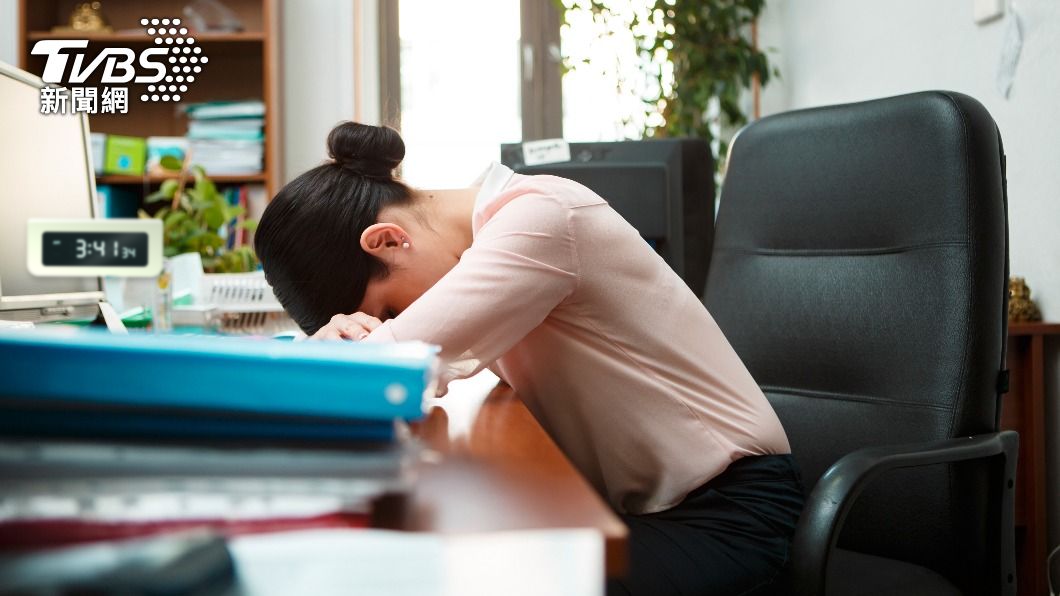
**3:41**
